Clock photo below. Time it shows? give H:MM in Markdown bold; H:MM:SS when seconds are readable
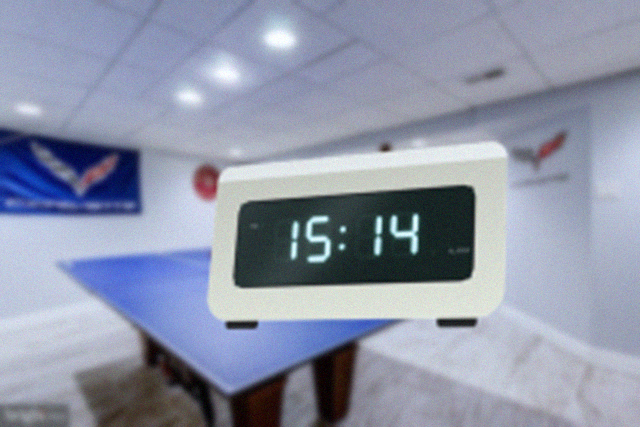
**15:14**
